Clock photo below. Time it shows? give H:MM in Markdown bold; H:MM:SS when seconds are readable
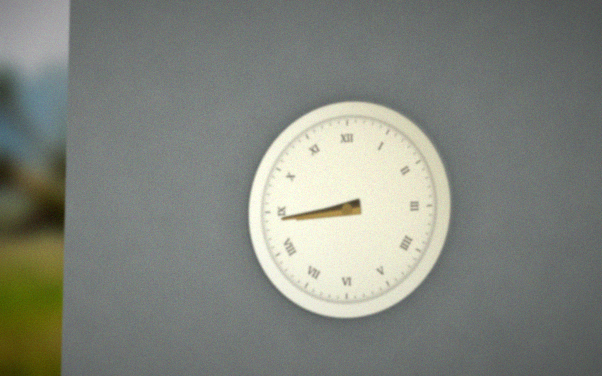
**8:44**
